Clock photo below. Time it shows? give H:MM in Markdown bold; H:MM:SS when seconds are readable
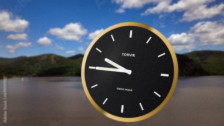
**9:45**
